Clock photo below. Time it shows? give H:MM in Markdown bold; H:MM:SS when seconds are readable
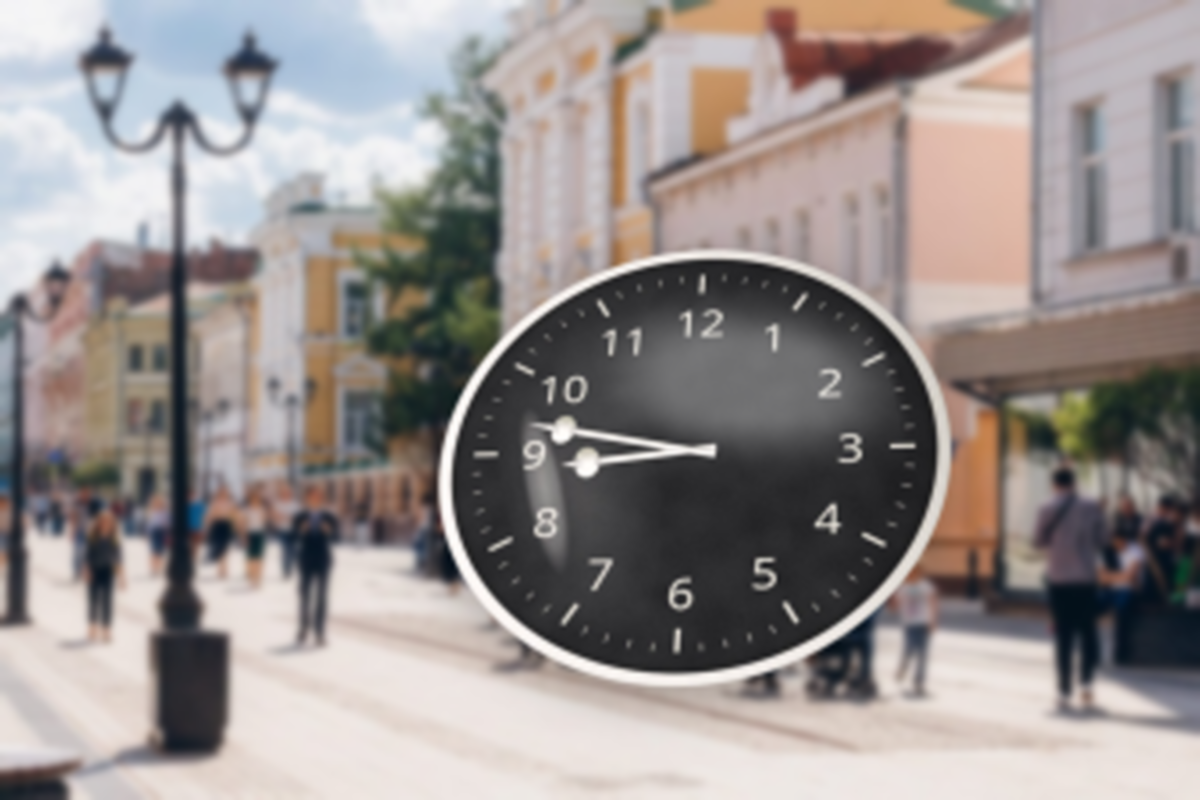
**8:47**
